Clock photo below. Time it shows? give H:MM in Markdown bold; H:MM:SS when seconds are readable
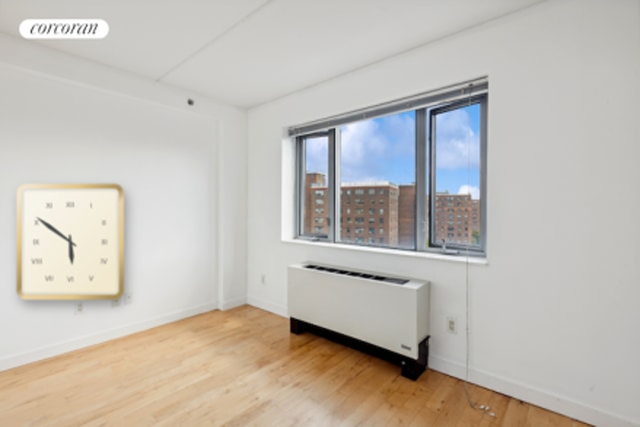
**5:51**
